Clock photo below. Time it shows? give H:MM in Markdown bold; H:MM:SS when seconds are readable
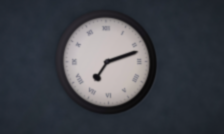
**7:12**
